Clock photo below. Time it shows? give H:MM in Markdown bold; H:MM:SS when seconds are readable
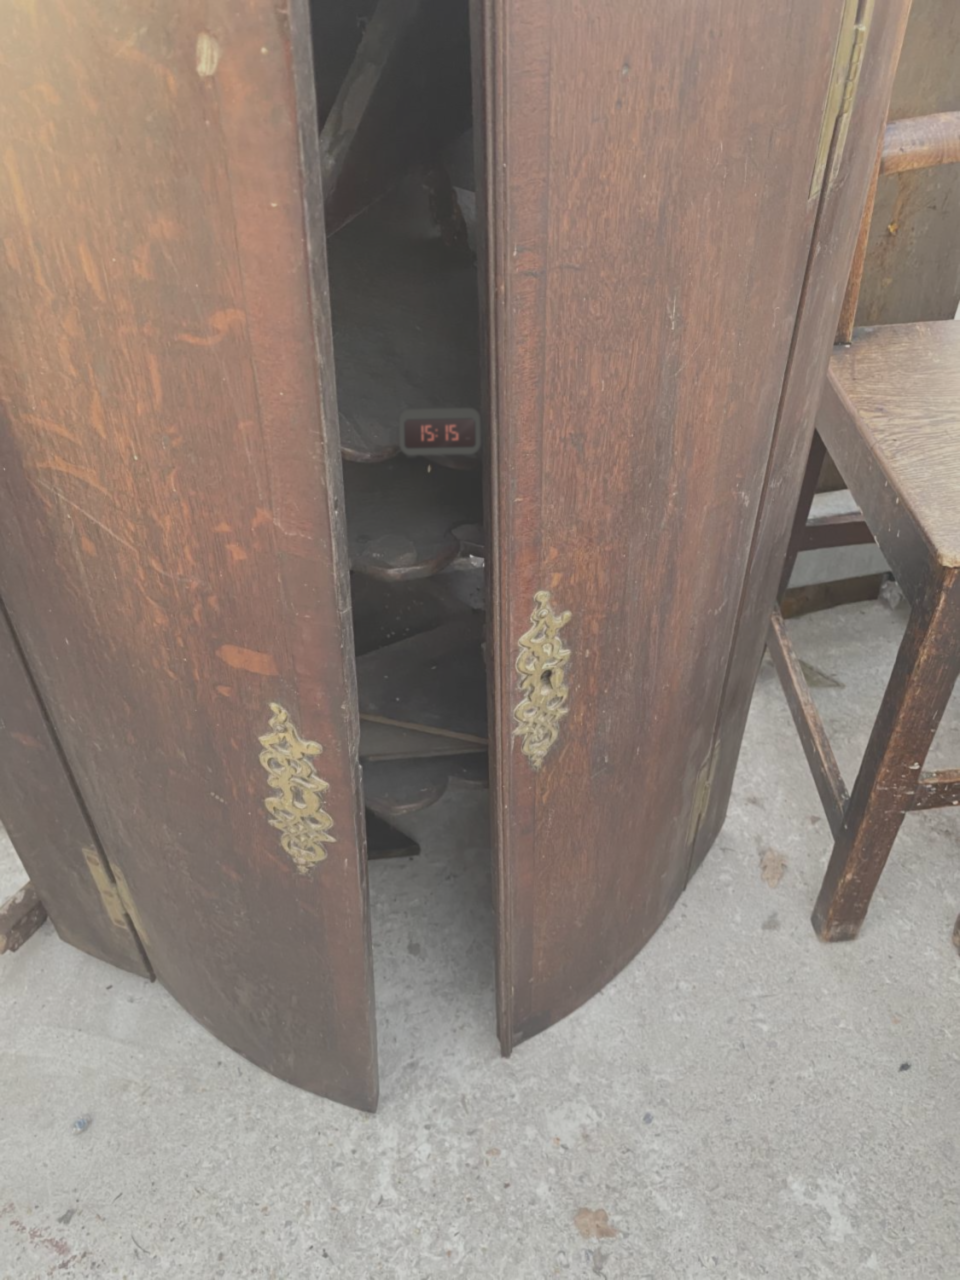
**15:15**
